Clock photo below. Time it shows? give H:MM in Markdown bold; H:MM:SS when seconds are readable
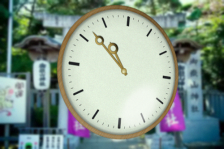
**10:52**
